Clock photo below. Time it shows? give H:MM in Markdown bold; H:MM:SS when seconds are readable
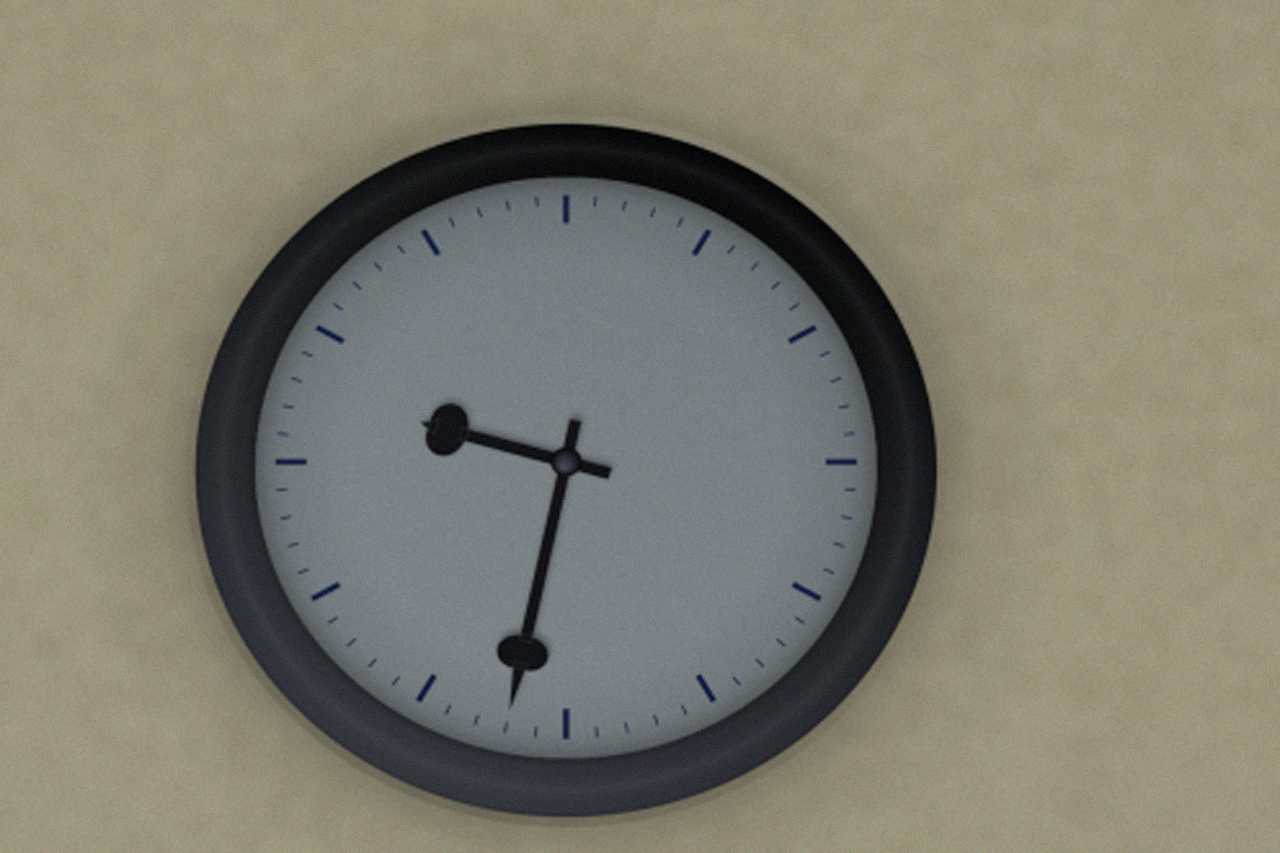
**9:32**
